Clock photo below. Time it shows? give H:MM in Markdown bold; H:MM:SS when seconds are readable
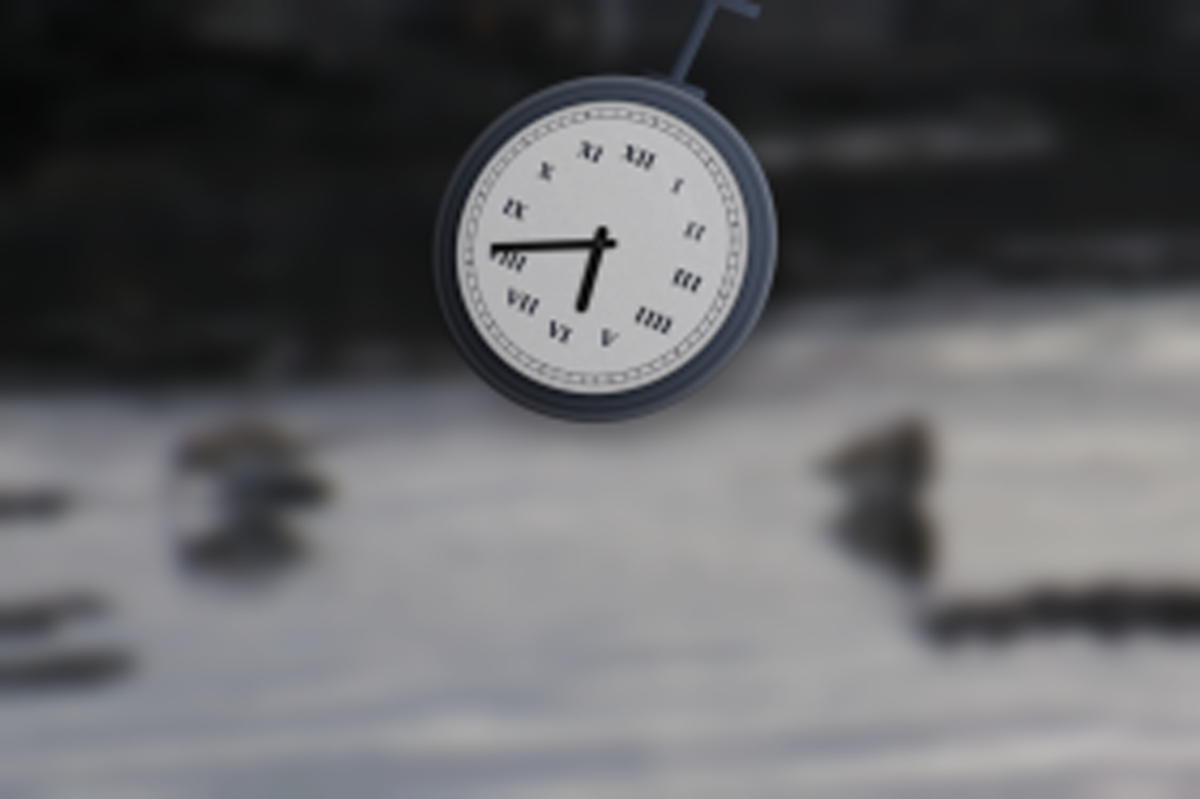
**5:41**
